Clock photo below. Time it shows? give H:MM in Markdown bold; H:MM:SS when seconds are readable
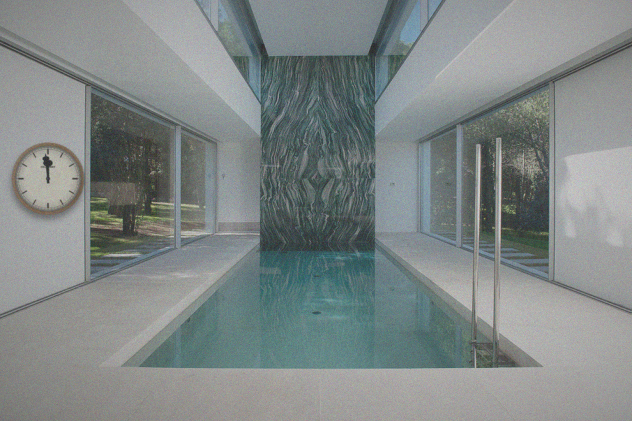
**11:59**
